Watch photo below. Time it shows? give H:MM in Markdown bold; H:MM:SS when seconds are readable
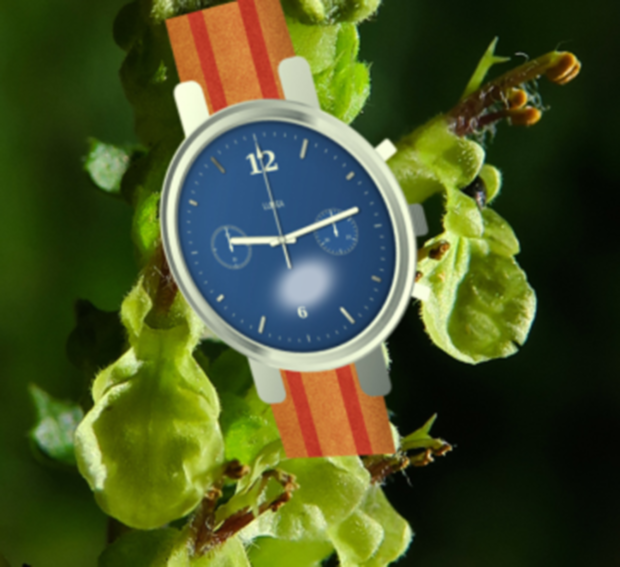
**9:13**
